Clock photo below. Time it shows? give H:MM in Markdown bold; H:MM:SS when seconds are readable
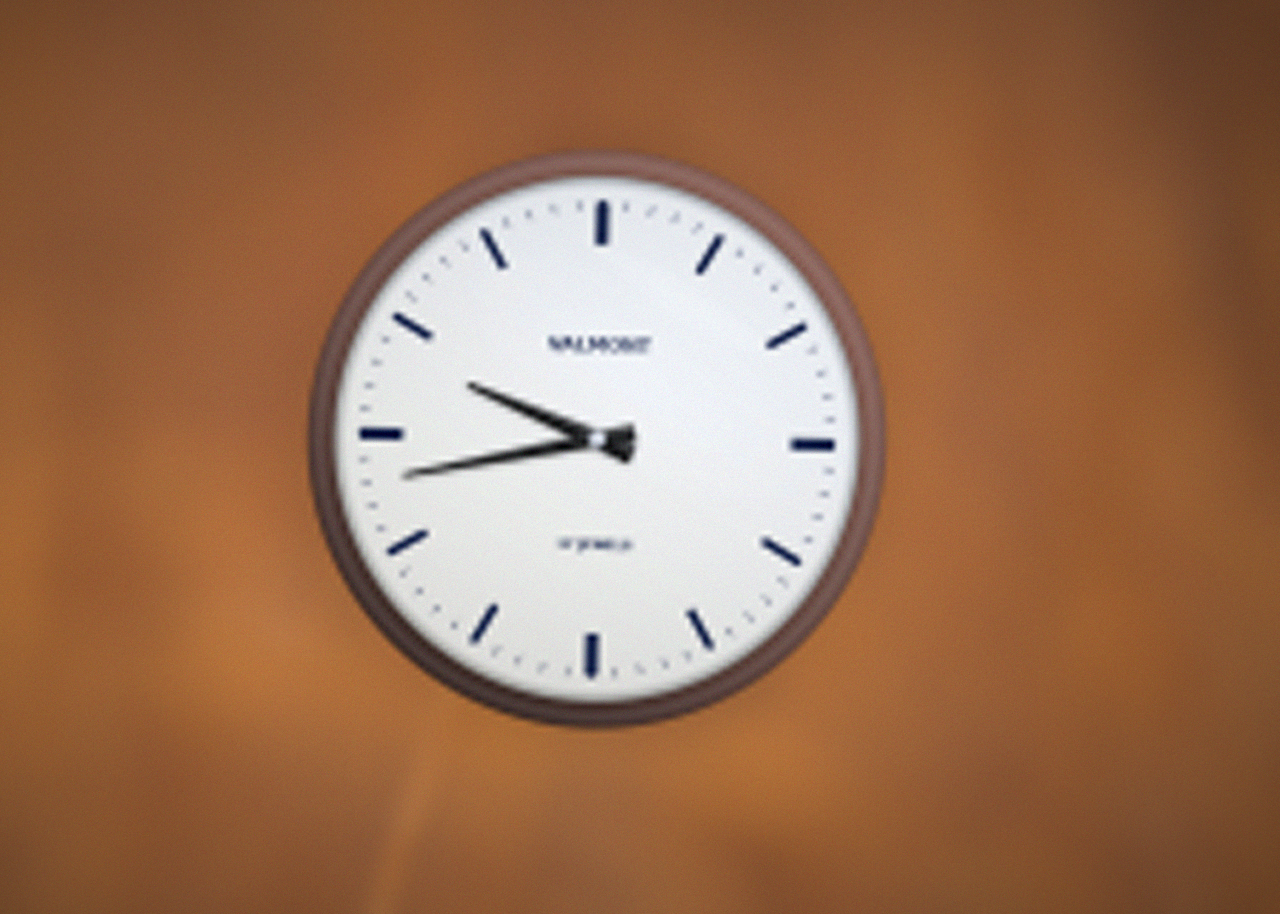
**9:43**
